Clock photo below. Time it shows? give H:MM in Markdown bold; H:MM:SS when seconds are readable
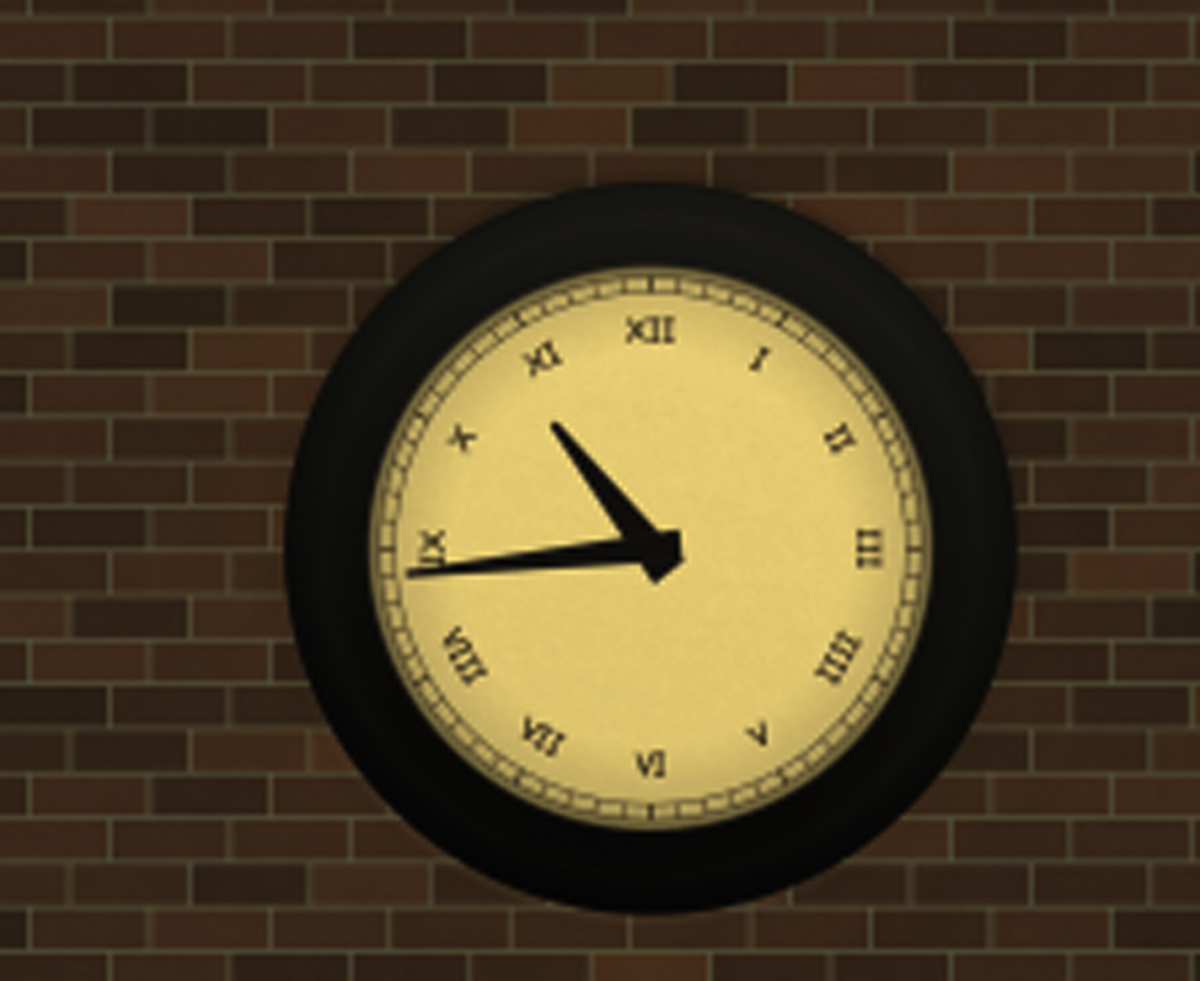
**10:44**
